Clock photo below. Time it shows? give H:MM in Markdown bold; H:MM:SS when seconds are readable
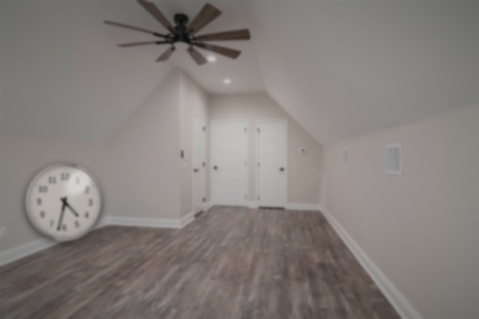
**4:32**
